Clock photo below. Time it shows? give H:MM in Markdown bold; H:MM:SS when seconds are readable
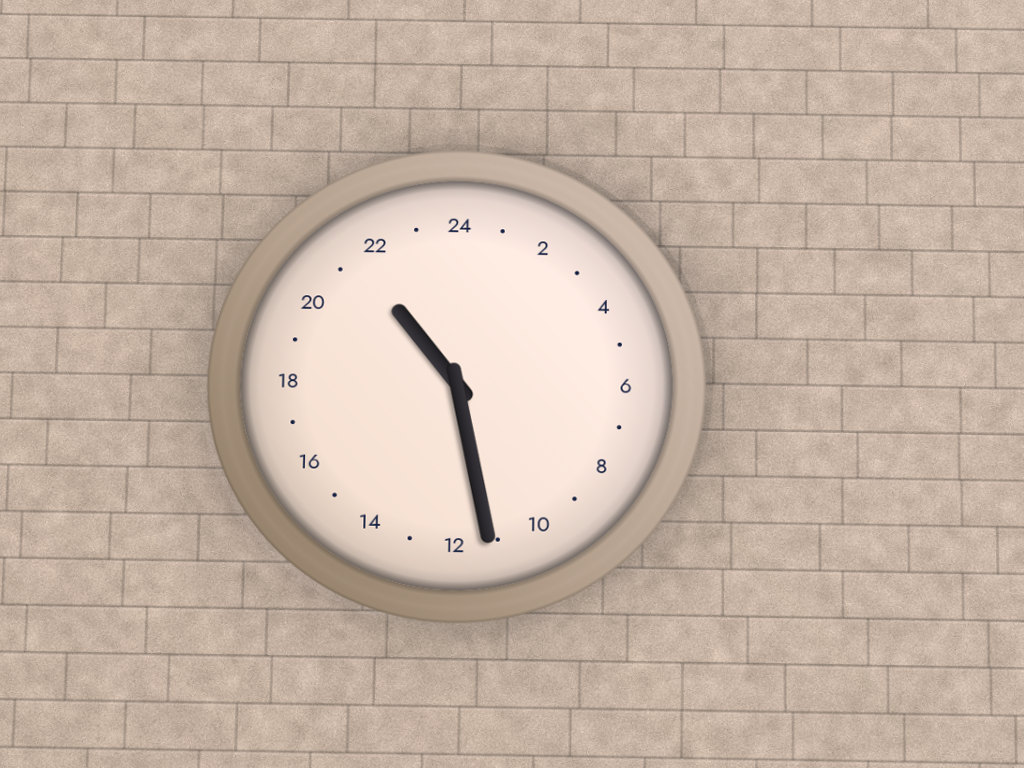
**21:28**
